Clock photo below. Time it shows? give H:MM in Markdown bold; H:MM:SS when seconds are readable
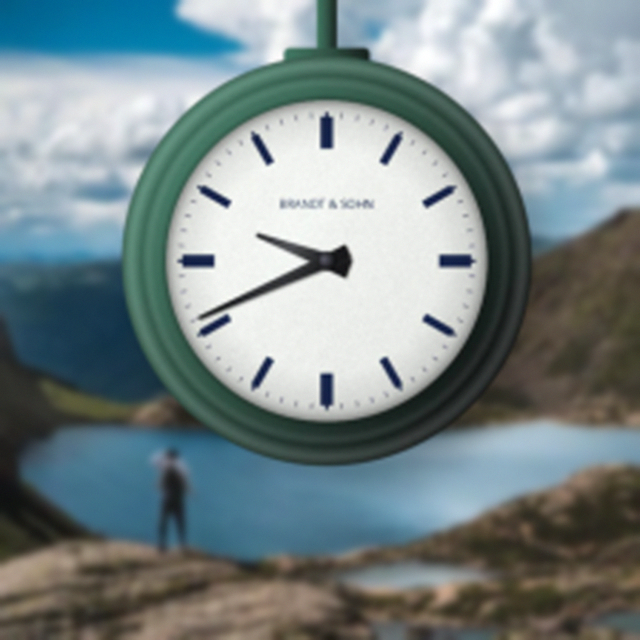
**9:41**
